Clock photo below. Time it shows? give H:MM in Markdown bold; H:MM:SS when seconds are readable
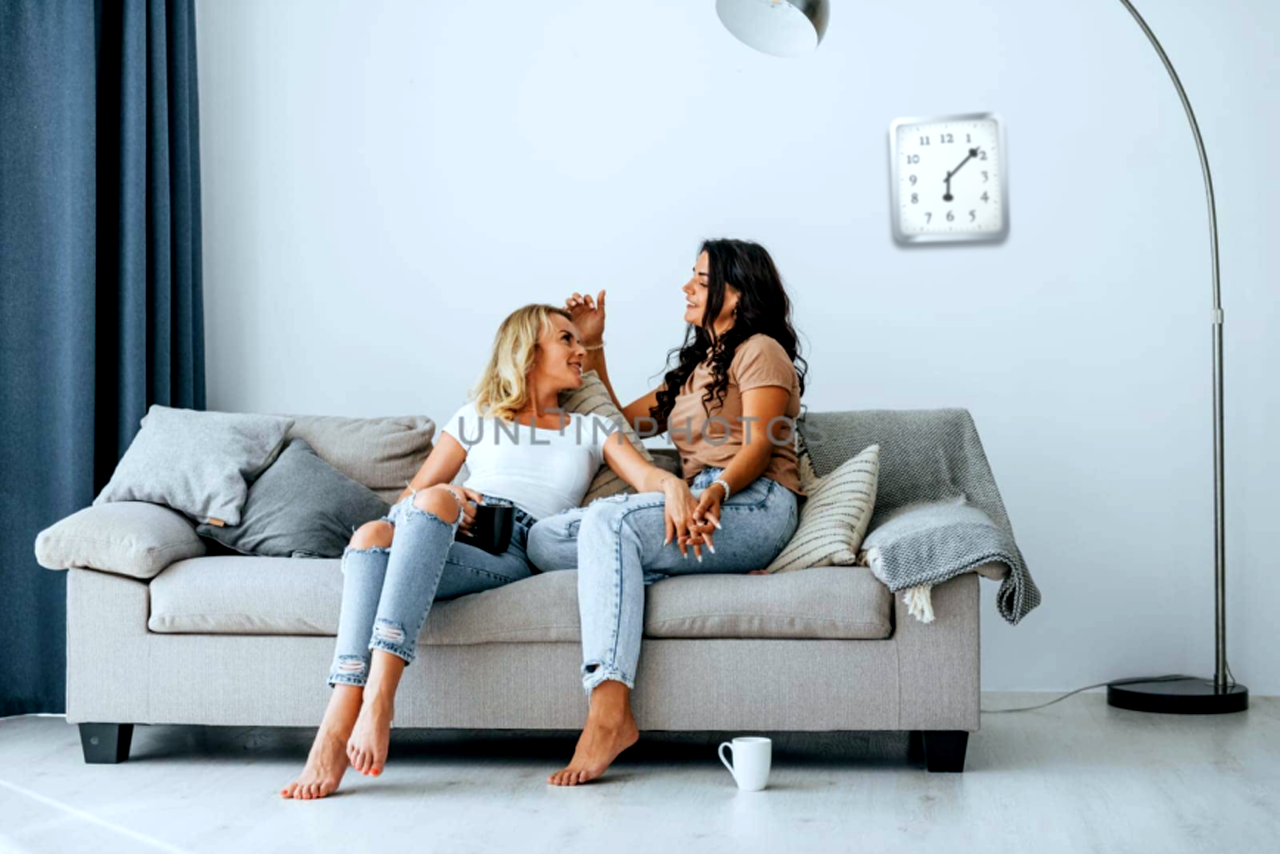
**6:08**
